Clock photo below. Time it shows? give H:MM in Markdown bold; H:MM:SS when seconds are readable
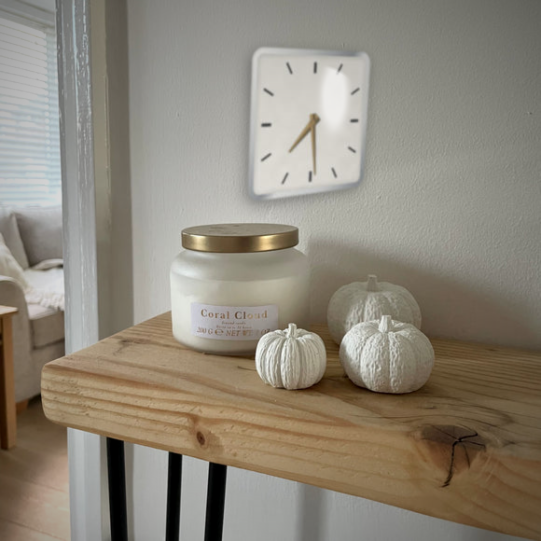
**7:29**
